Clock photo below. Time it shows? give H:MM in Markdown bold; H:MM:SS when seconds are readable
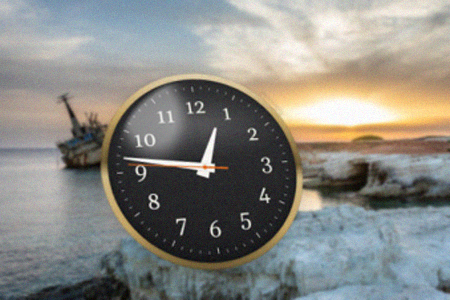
**12:46:46**
